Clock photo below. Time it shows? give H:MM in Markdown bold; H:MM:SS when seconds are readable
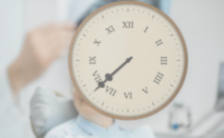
**7:38**
